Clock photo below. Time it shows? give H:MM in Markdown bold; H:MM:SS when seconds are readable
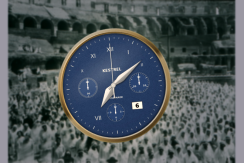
**7:09**
